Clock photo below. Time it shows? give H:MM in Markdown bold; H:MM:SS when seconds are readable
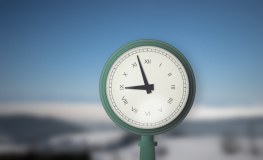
**8:57**
